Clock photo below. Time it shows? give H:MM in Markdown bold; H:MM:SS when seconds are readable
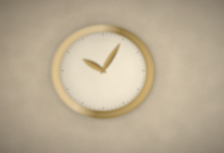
**10:05**
